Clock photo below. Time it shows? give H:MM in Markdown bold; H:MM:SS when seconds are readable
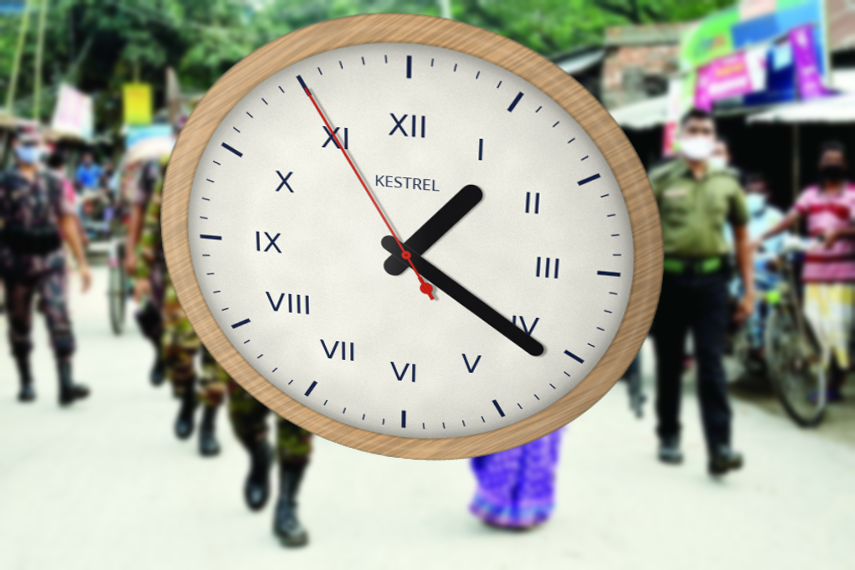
**1:20:55**
